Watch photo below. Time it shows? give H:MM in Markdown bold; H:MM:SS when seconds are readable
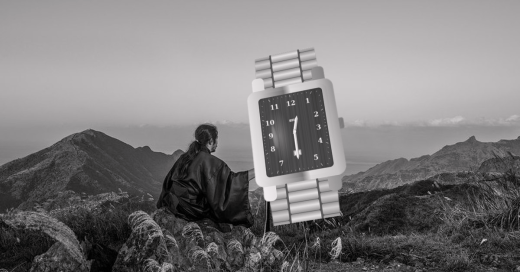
**12:30**
